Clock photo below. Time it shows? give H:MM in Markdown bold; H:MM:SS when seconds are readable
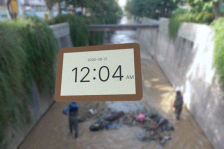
**12:04**
